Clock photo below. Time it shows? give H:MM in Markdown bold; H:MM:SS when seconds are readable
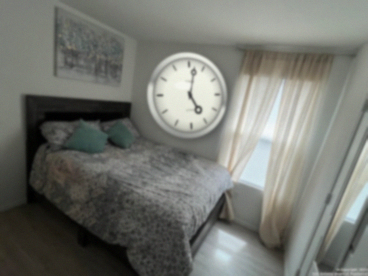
**5:02**
